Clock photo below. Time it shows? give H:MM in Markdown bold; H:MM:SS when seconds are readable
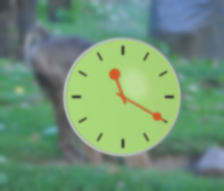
**11:20**
